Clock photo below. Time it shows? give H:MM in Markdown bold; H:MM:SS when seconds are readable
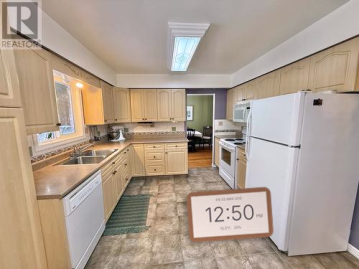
**12:50**
